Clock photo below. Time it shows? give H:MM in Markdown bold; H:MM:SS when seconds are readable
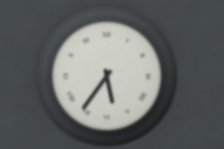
**5:36**
